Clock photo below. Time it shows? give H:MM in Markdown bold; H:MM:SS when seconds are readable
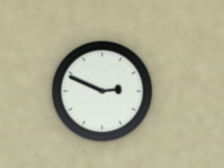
**2:49**
